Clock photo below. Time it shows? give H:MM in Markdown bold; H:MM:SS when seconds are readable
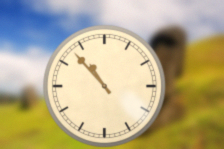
**10:53**
